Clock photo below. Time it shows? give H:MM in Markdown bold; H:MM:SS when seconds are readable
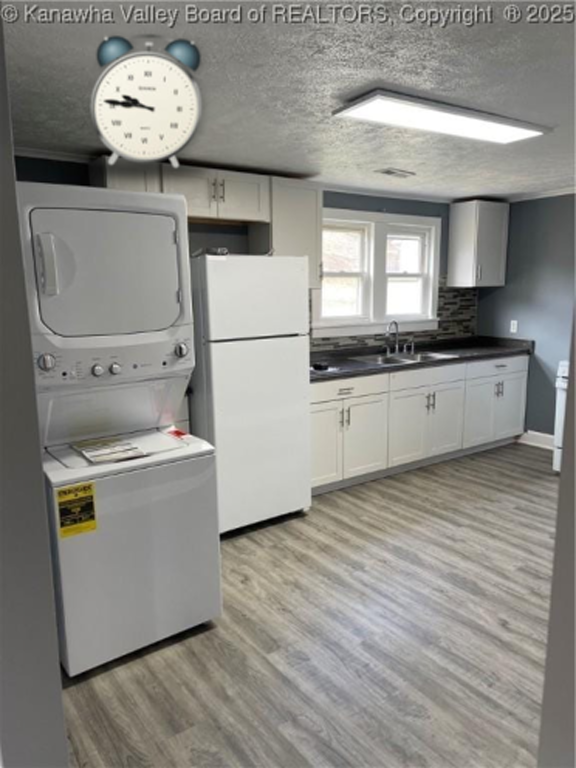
**9:46**
